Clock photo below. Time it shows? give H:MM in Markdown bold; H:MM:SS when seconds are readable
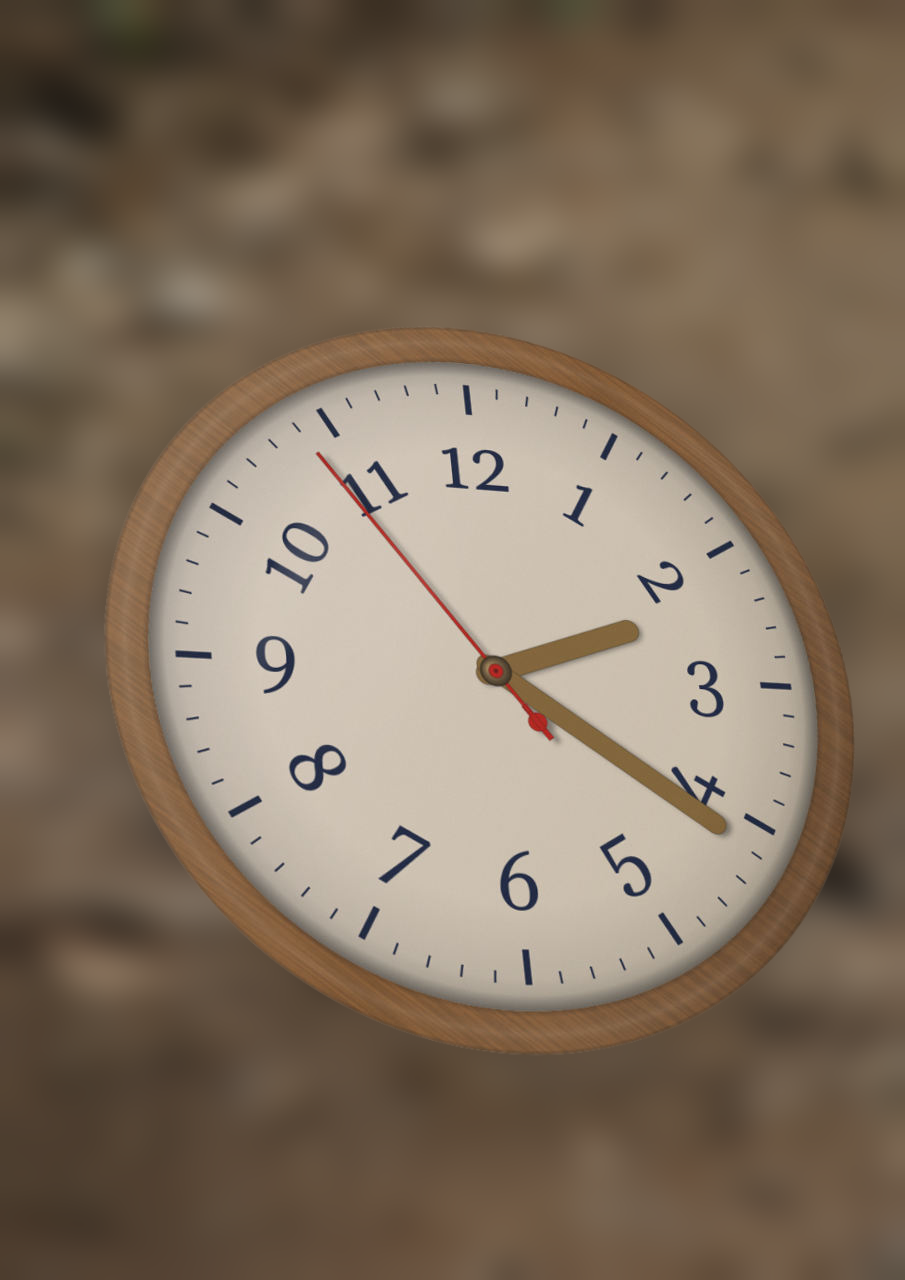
**2:20:54**
